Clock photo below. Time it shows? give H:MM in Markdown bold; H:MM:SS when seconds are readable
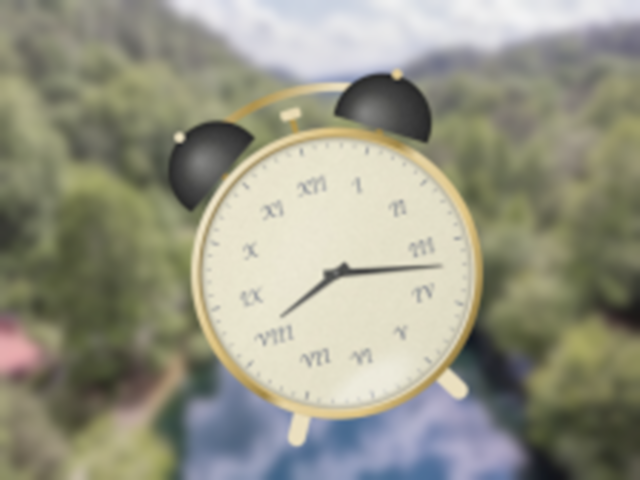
**8:17**
